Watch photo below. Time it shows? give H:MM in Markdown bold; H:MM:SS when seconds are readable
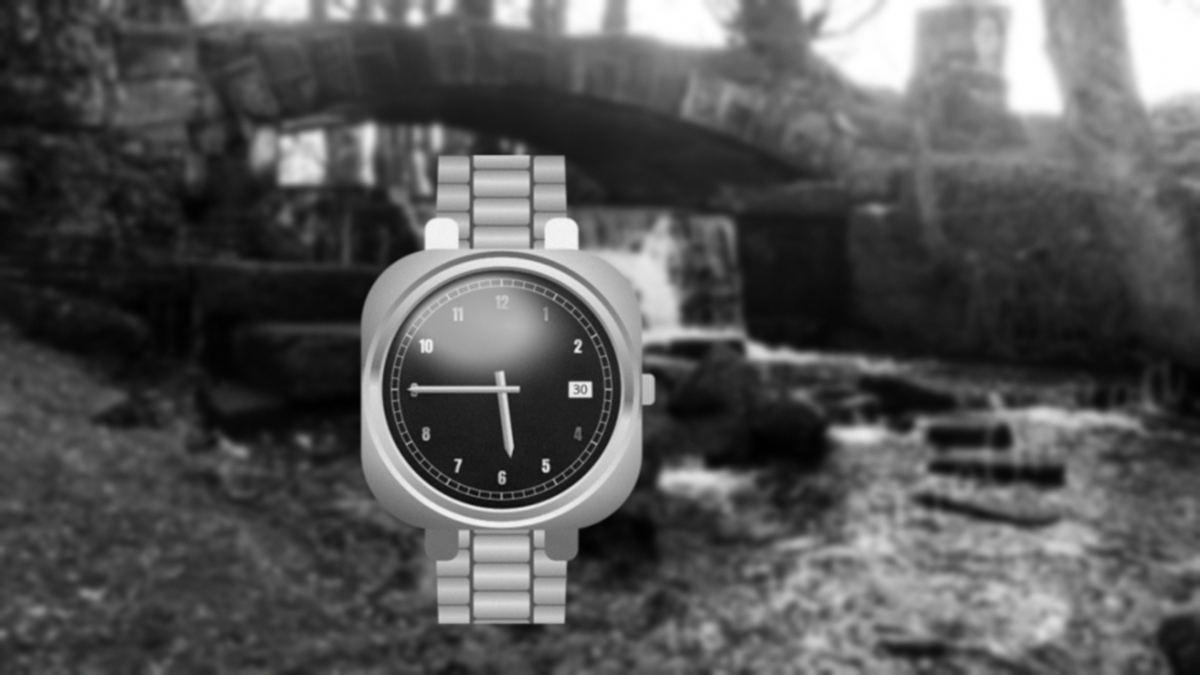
**5:45**
